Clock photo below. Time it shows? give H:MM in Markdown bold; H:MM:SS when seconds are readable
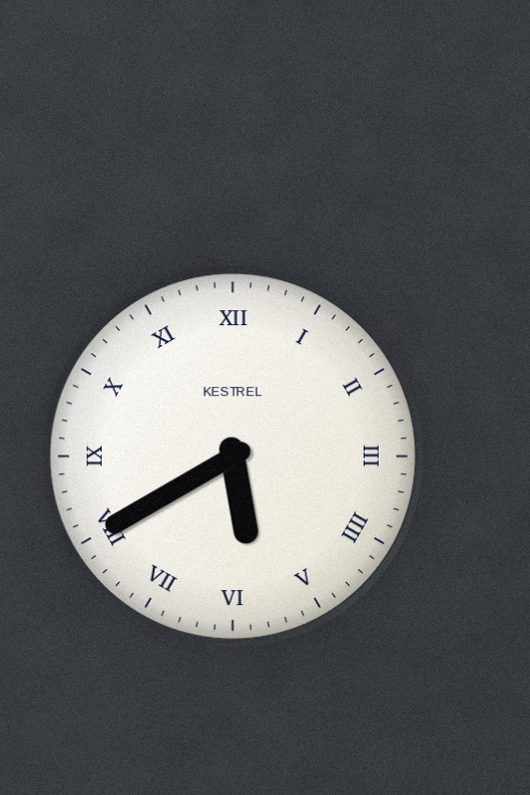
**5:40**
